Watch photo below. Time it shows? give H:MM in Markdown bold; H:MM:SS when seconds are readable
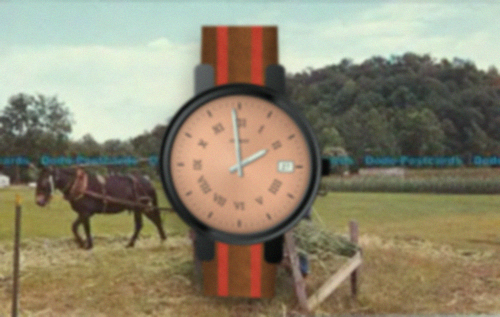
**1:59**
